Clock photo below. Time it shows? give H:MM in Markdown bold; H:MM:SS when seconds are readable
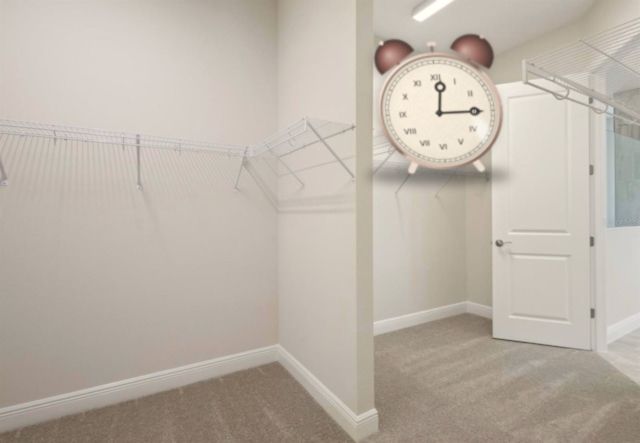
**12:15**
